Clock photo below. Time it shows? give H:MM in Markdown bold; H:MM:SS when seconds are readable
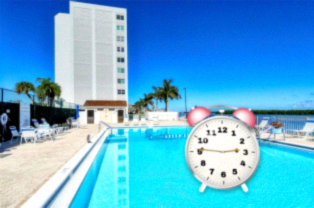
**2:46**
